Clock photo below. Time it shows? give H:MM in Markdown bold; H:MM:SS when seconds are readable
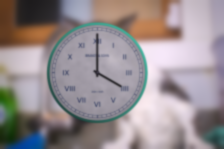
**4:00**
